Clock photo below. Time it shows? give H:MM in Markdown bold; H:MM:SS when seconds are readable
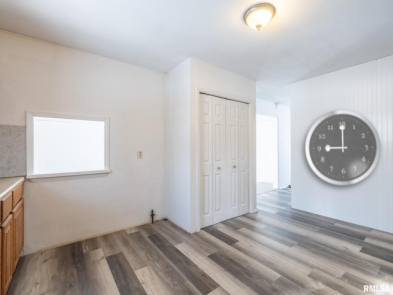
**9:00**
